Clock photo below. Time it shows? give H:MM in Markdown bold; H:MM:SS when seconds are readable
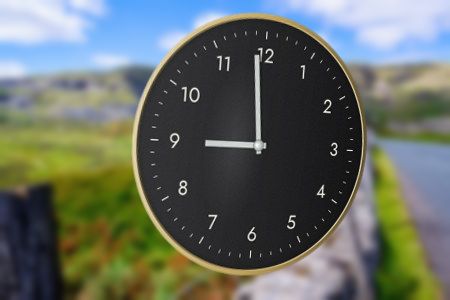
**8:59**
